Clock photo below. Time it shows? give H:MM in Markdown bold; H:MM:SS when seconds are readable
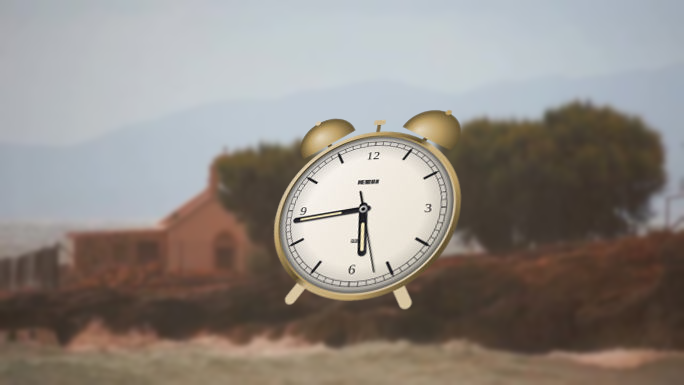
**5:43:27**
